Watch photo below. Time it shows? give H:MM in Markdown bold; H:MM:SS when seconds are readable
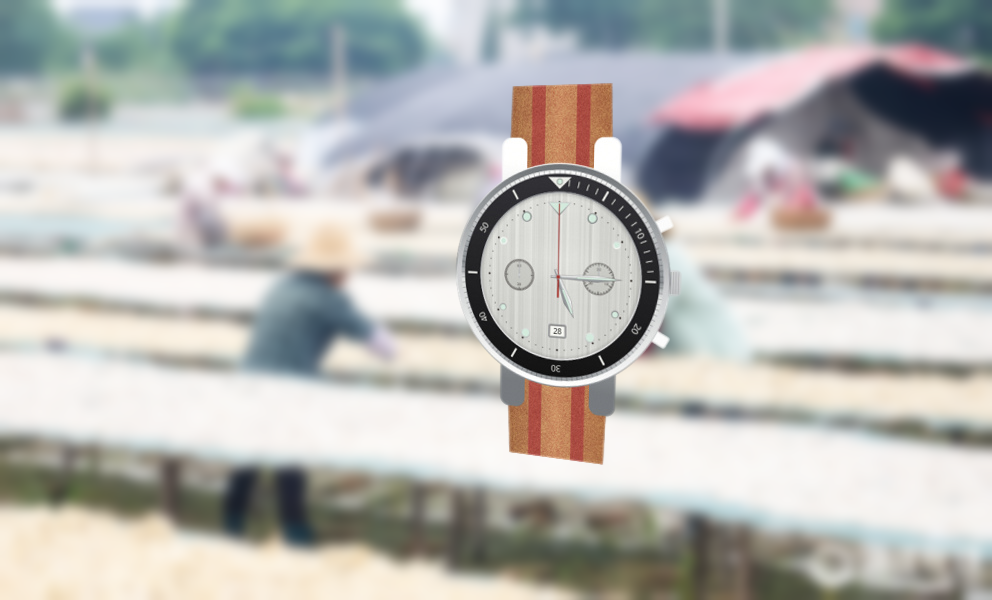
**5:15**
